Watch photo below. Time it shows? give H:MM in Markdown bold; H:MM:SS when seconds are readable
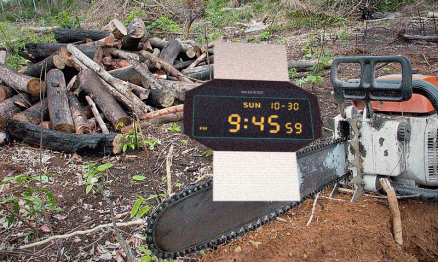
**9:45:59**
